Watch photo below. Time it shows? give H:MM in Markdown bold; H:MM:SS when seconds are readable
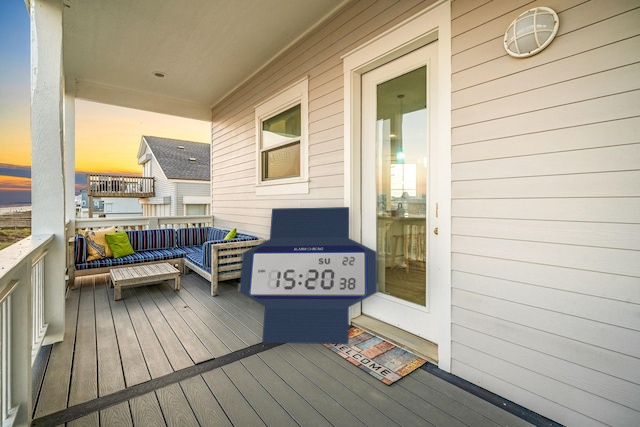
**15:20:38**
